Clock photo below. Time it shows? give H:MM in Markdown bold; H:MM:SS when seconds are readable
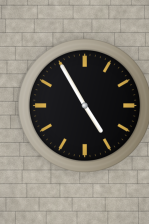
**4:55**
